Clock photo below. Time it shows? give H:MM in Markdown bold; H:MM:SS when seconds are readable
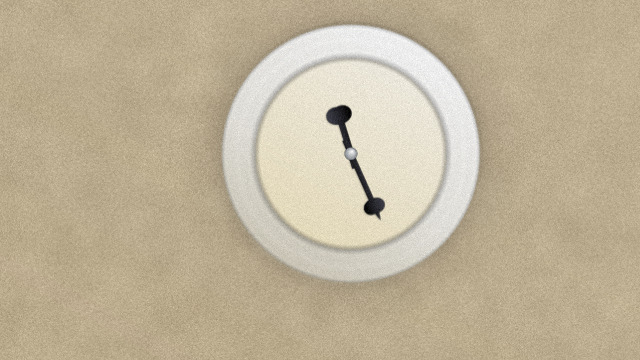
**11:26**
